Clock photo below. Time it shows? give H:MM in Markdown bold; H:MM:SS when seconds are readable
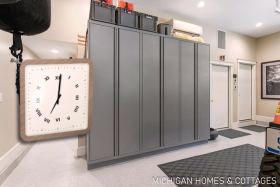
**7:01**
